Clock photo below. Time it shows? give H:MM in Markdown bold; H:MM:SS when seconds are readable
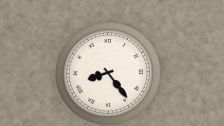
**8:24**
